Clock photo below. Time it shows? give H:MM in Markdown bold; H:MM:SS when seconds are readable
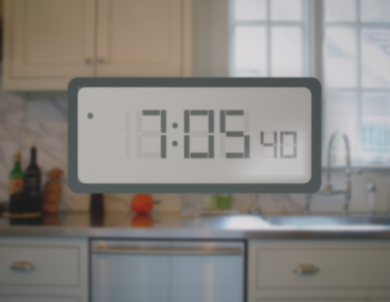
**7:05:40**
